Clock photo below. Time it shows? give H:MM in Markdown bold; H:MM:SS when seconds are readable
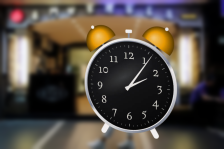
**2:06**
